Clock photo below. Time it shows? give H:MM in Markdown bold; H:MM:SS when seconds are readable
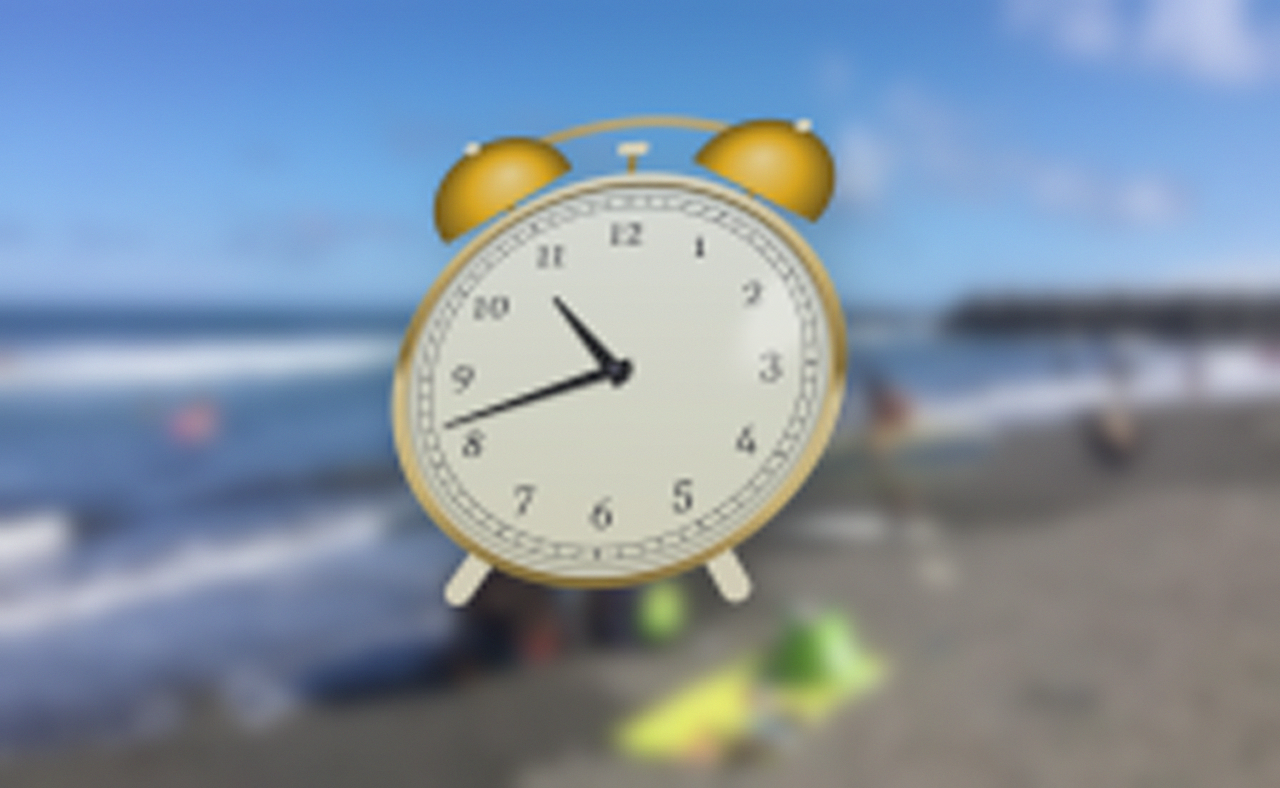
**10:42**
